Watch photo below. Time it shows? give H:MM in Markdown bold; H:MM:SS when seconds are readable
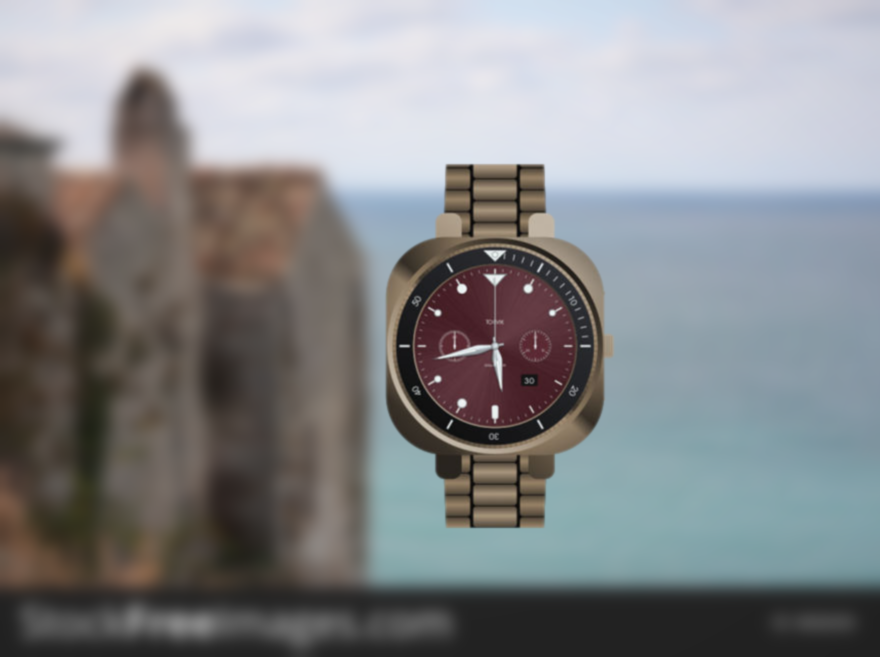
**5:43**
